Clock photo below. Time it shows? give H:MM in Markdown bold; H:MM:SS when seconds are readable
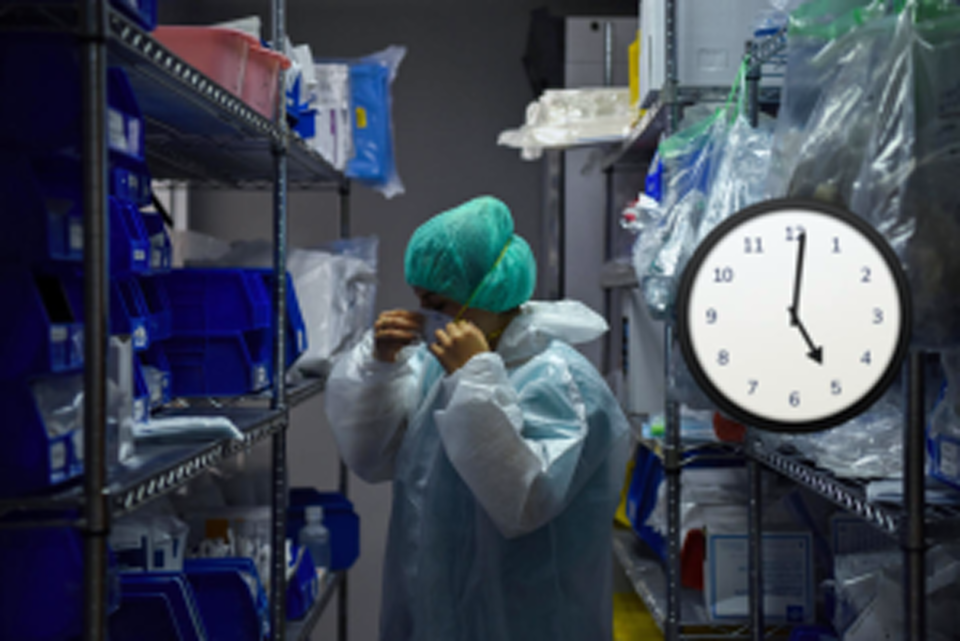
**5:01**
